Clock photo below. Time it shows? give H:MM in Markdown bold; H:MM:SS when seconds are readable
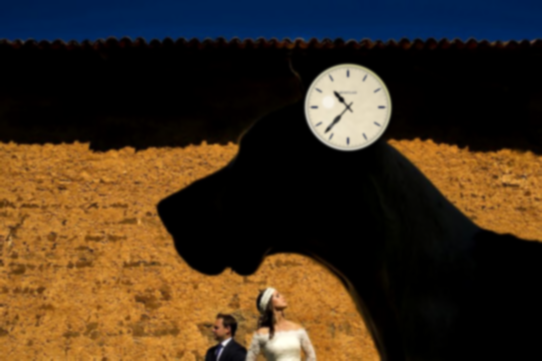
**10:37**
